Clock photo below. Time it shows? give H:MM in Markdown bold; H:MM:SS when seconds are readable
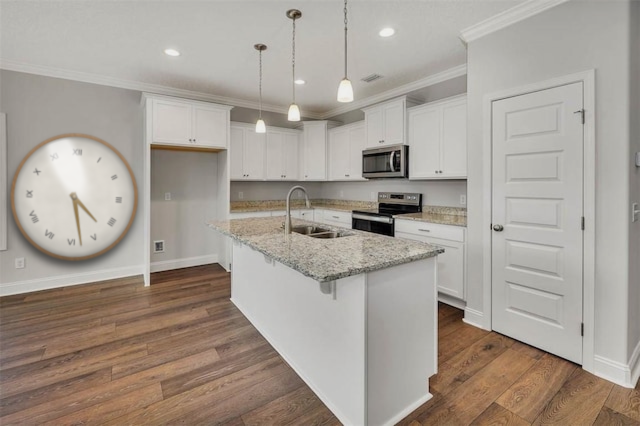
**4:28**
